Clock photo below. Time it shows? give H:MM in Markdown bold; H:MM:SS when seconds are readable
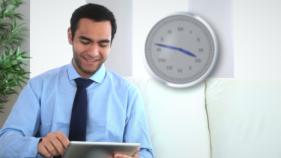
**3:47**
